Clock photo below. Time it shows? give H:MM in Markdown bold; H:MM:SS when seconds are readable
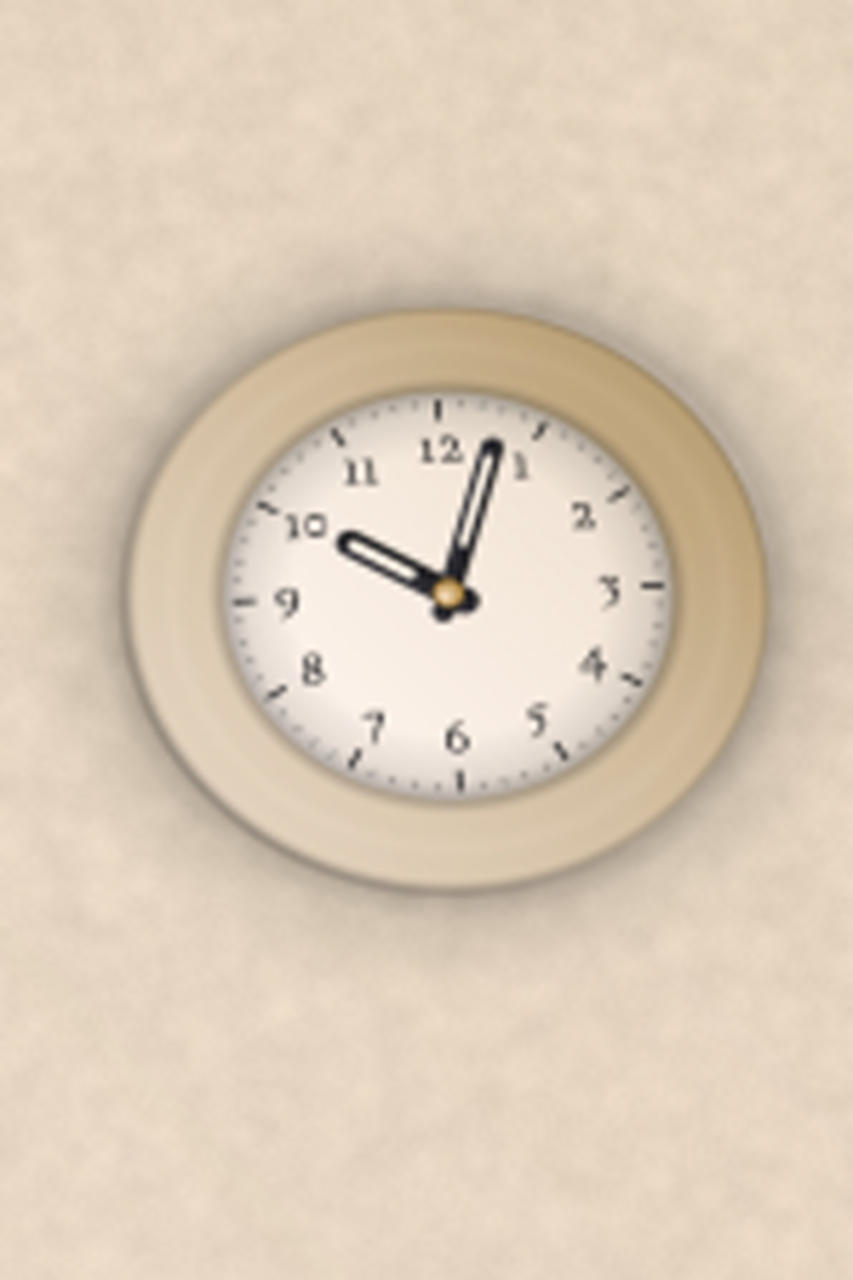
**10:03**
